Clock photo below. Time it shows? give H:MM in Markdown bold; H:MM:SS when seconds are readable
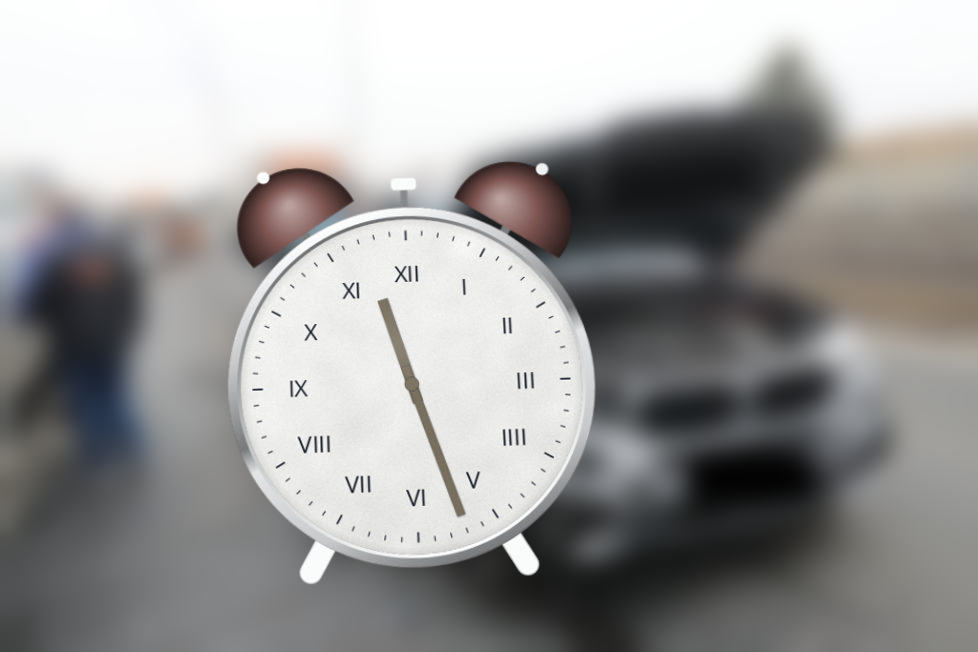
**11:27**
